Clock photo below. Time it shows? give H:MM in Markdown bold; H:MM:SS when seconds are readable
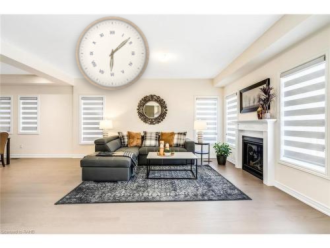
**6:08**
